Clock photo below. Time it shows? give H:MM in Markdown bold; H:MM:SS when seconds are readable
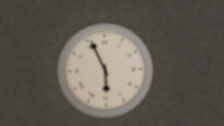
**5:56**
